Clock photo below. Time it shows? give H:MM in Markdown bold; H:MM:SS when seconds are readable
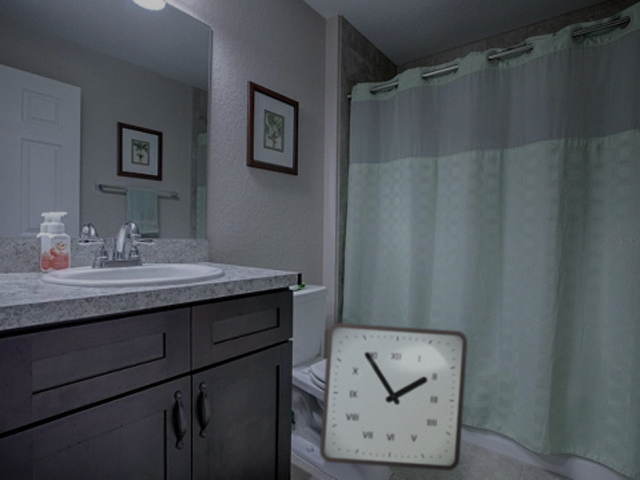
**1:54**
